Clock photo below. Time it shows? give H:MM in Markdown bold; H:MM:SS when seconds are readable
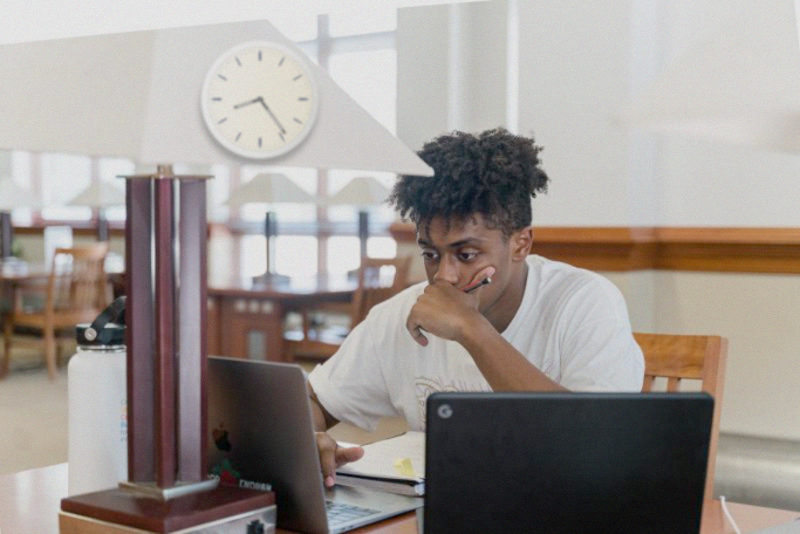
**8:24**
